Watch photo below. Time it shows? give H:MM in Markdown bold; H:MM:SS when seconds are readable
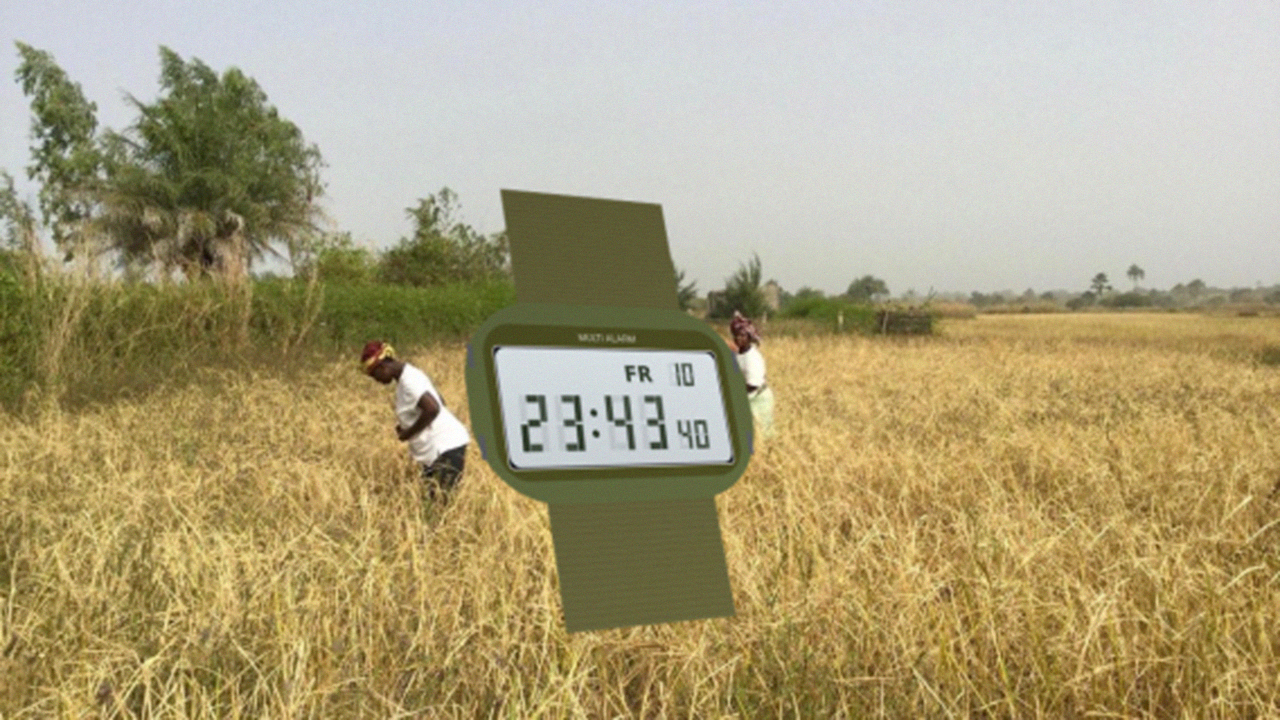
**23:43:40**
